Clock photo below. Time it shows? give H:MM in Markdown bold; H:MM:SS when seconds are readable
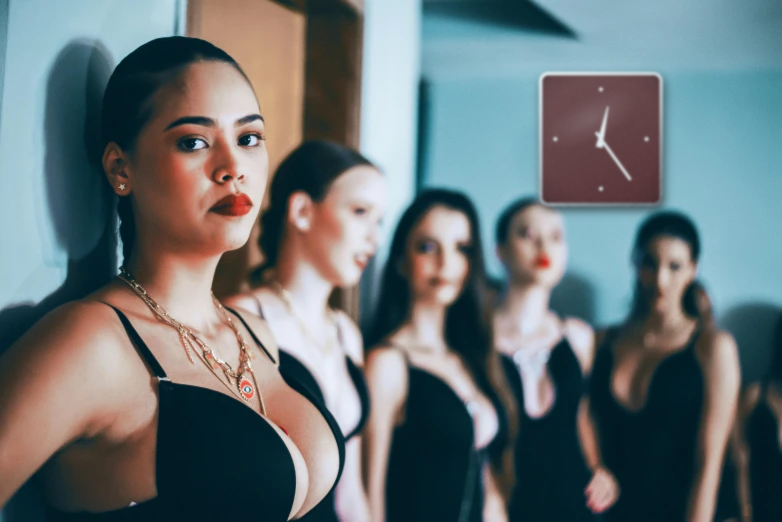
**12:24**
